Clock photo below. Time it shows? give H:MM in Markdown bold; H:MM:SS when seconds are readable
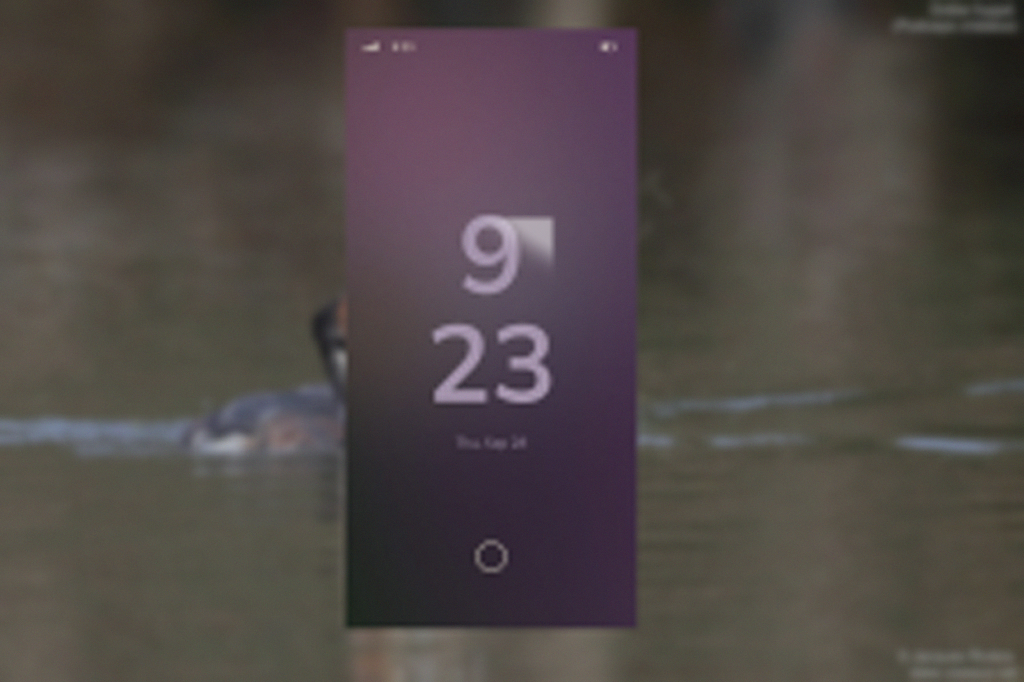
**9:23**
